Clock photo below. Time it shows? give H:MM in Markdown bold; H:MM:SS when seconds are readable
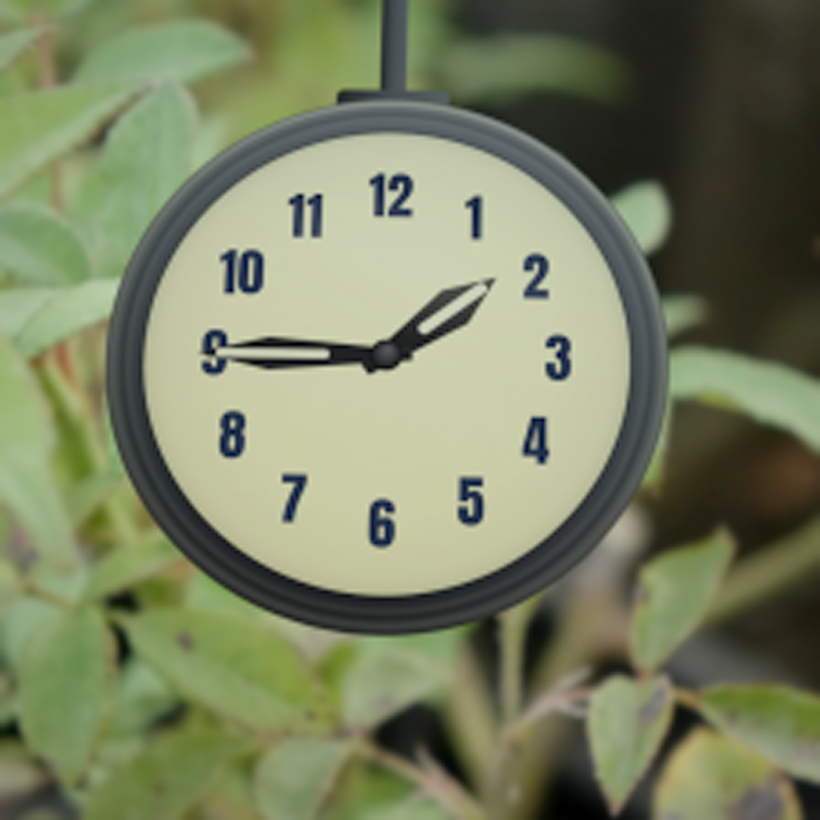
**1:45**
